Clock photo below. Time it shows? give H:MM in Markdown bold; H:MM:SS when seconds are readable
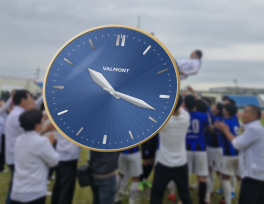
**10:18**
